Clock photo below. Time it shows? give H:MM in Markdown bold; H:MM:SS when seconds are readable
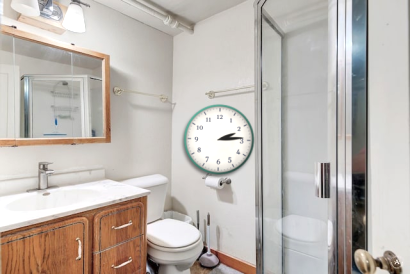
**2:14**
